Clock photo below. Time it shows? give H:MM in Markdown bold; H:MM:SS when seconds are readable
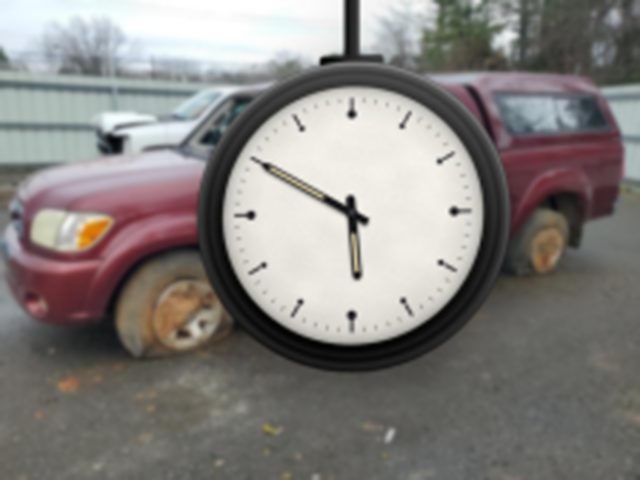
**5:50**
